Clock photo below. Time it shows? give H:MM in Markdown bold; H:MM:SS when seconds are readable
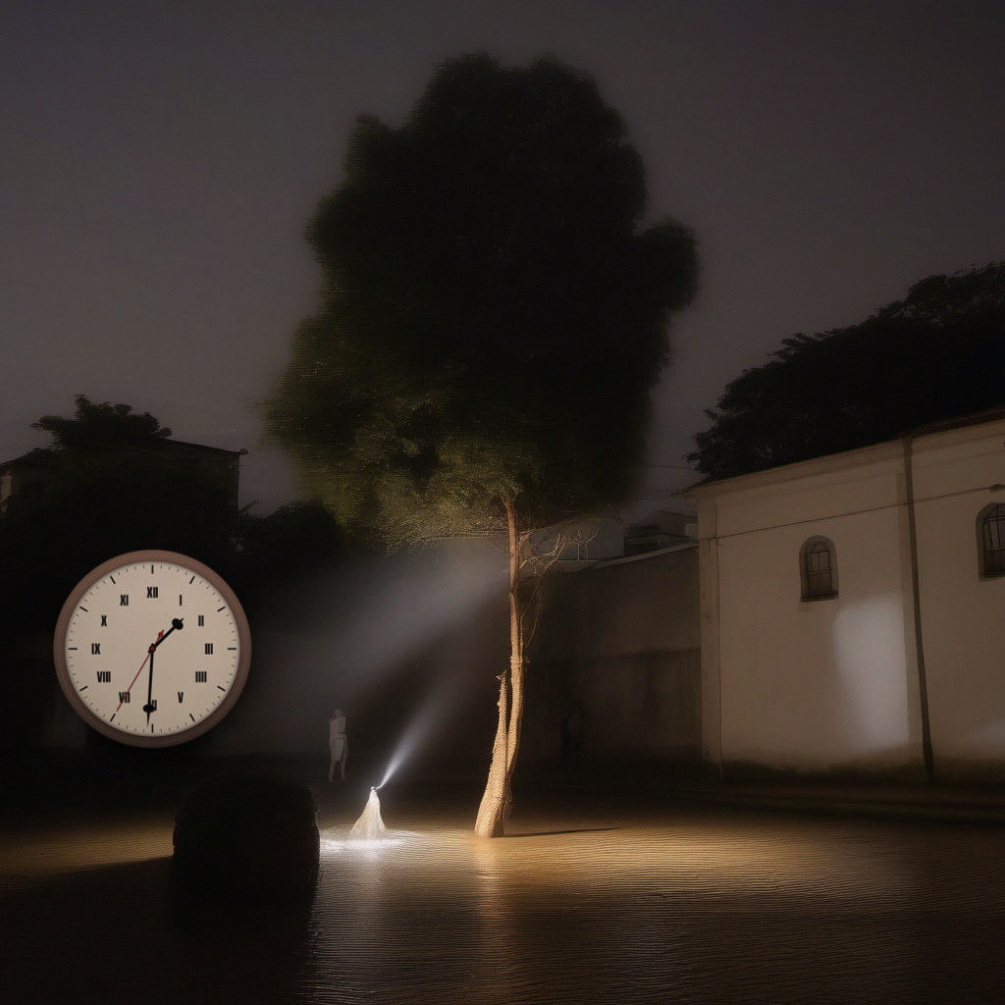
**1:30:35**
